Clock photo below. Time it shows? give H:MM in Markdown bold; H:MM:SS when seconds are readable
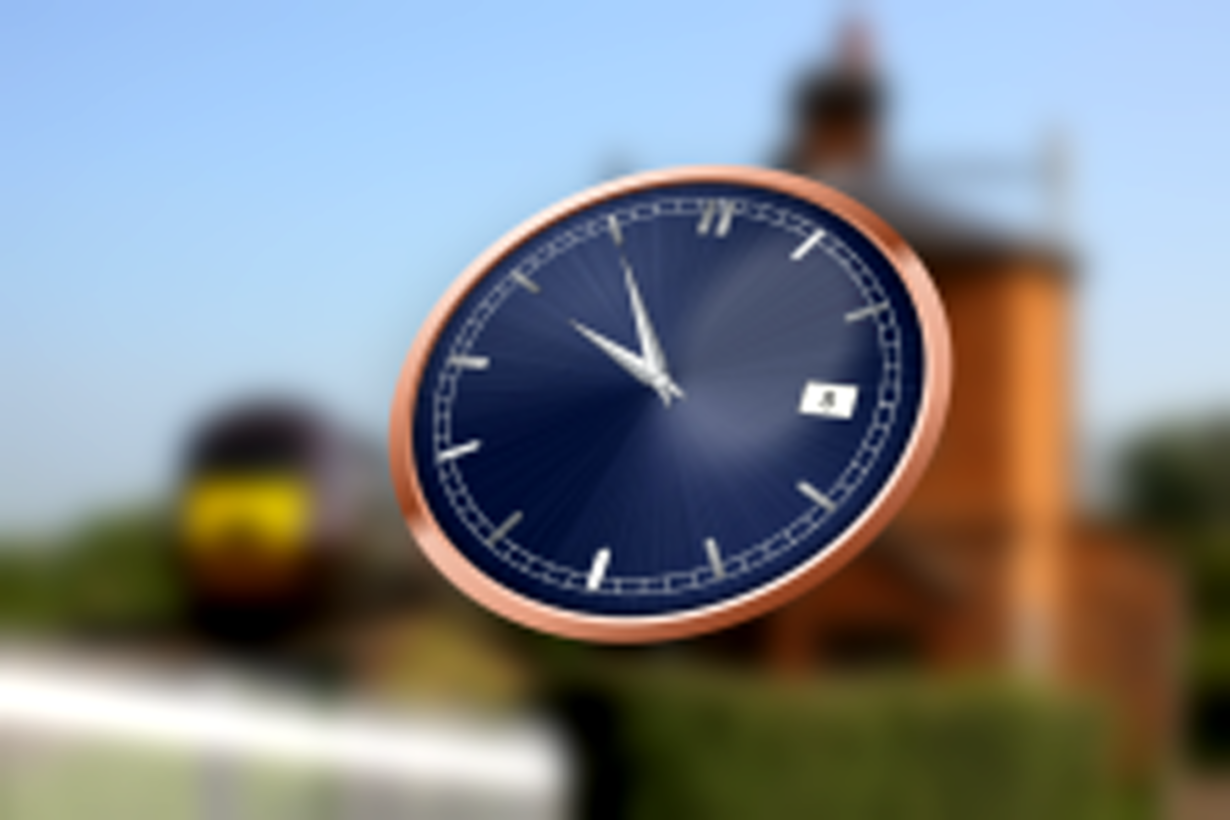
**9:55**
